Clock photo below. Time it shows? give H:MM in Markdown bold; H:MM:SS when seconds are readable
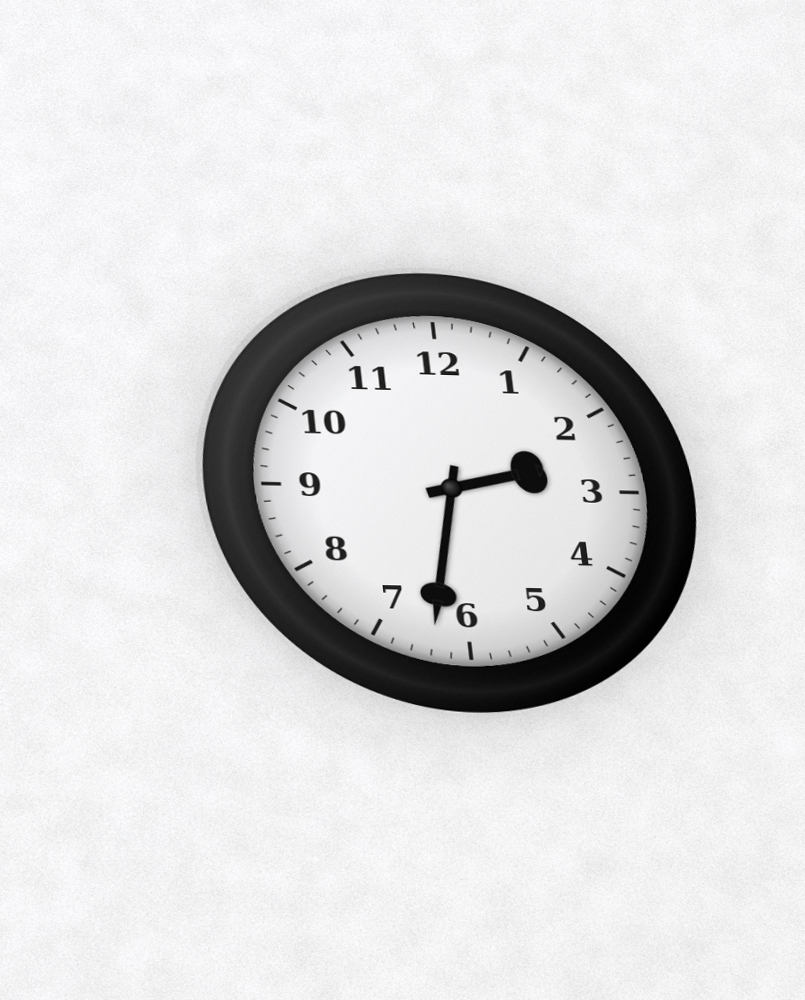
**2:32**
